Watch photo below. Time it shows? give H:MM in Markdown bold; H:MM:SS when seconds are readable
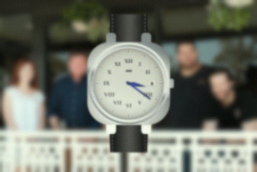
**3:21**
